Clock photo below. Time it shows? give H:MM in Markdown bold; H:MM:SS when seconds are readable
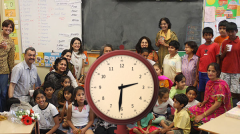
**2:31**
